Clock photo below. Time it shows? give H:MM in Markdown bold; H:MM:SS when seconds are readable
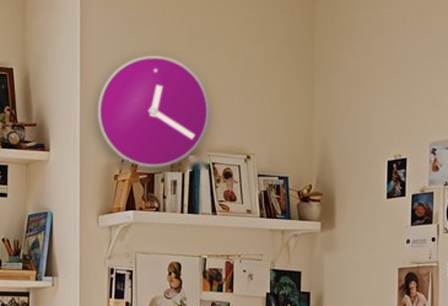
**12:20**
